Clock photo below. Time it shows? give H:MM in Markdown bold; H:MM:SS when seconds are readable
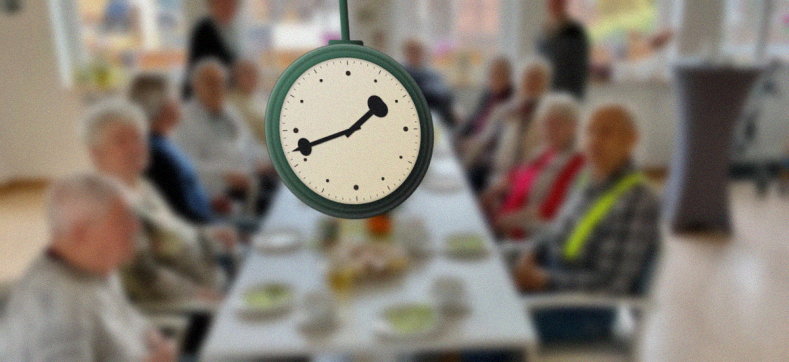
**1:42**
